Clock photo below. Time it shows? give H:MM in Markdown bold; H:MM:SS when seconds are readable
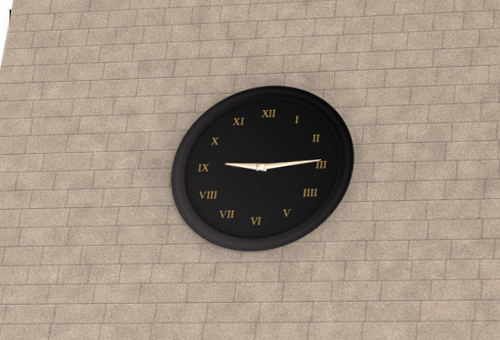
**9:14**
